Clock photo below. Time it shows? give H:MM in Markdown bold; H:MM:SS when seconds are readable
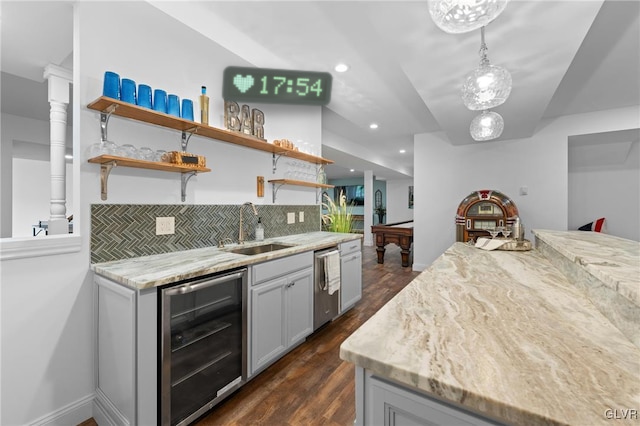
**17:54**
